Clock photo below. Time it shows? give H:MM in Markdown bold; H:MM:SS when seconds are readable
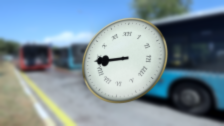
**8:44**
